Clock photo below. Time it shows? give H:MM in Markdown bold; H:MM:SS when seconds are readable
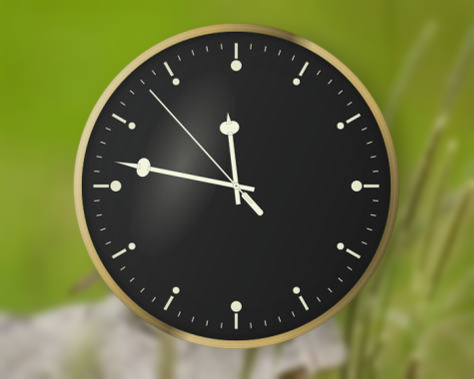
**11:46:53**
